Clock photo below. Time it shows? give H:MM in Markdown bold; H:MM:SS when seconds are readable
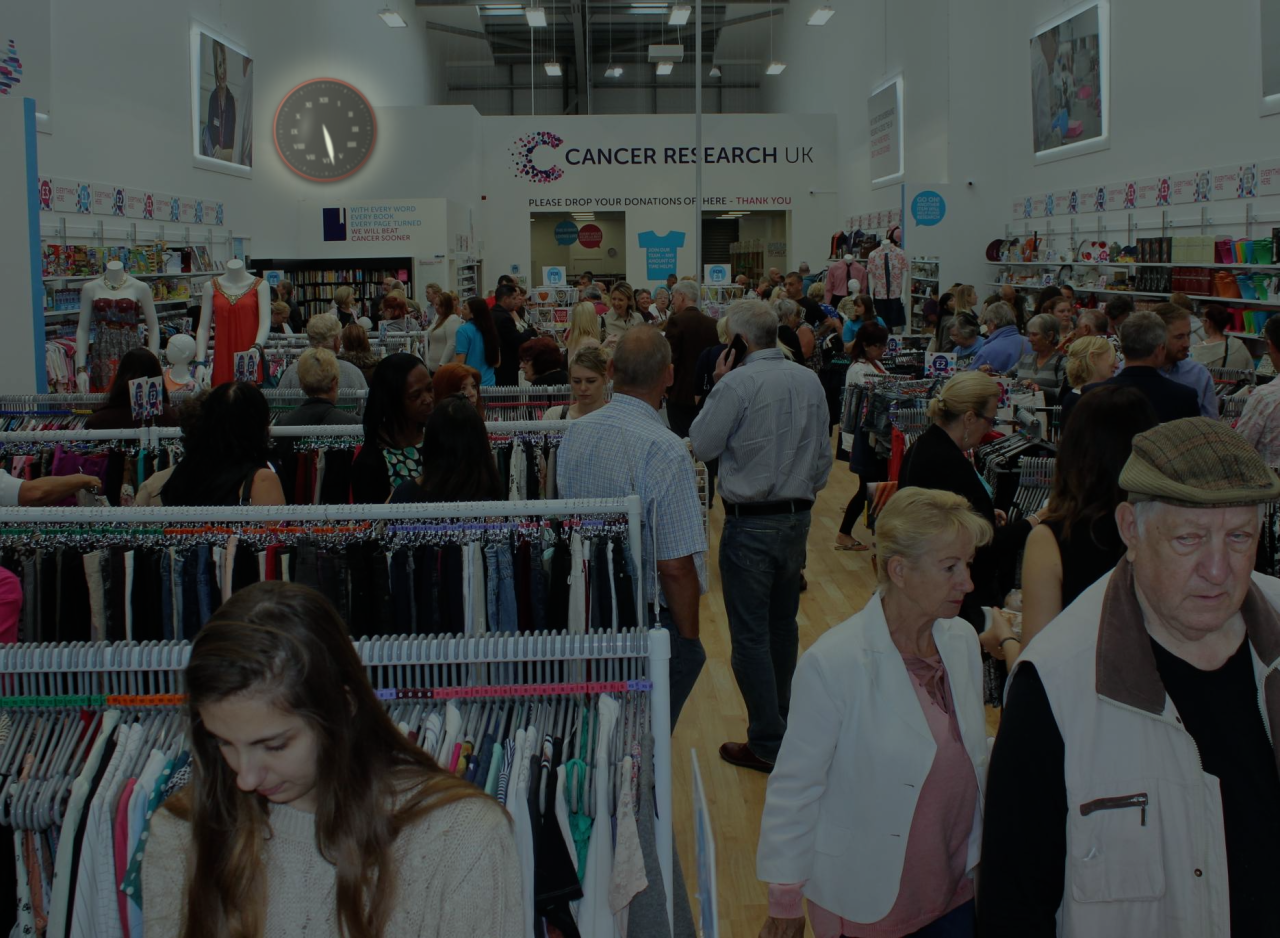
**5:28**
